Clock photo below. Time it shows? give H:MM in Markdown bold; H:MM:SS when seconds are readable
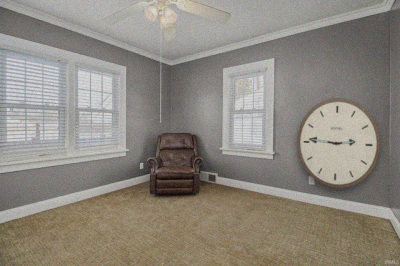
**2:46**
